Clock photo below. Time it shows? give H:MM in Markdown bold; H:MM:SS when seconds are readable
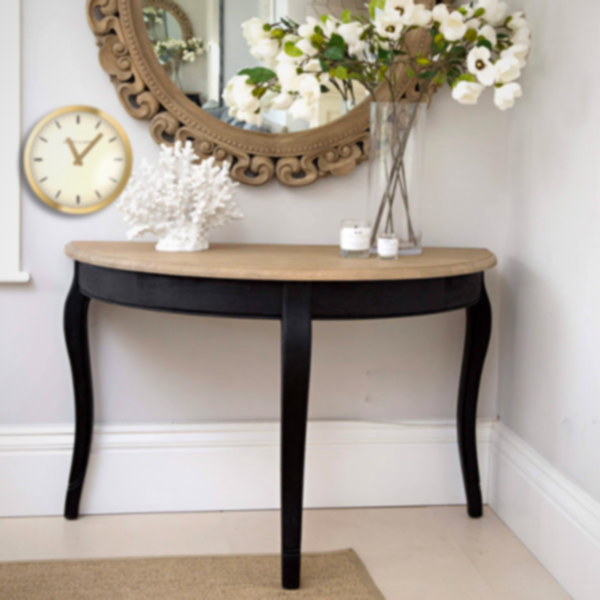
**11:07**
